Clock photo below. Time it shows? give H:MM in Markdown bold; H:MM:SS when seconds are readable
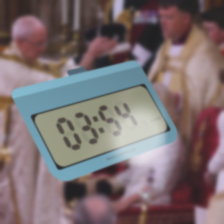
**3:54**
